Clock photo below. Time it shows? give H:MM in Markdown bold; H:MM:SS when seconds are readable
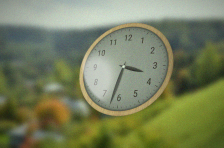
**3:32**
